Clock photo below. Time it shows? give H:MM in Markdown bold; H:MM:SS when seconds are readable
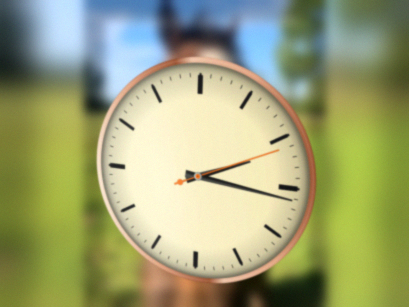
**2:16:11**
